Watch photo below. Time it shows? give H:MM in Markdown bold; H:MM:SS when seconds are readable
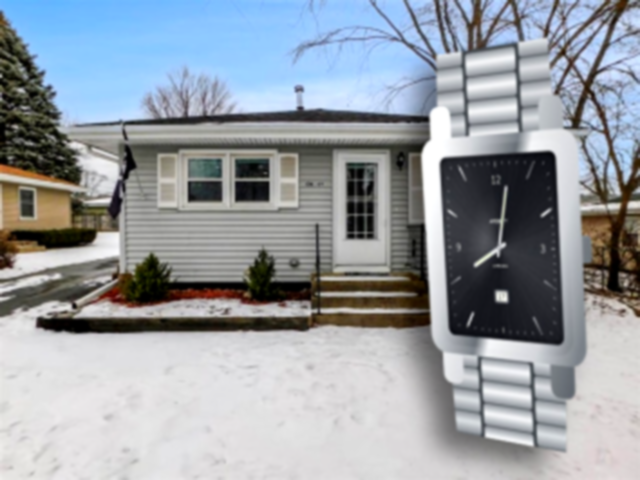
**8:02**
